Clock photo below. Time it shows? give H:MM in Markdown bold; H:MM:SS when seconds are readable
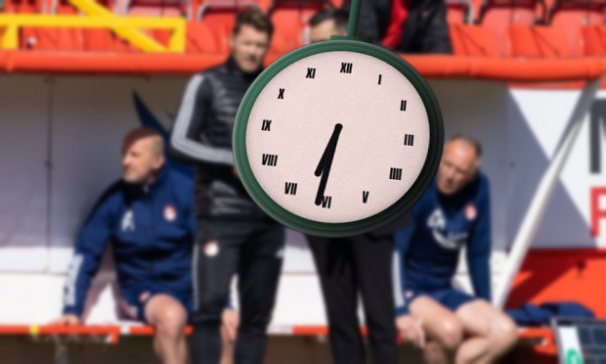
**6:31**
